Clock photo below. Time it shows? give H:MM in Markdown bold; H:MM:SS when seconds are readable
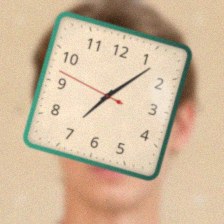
**7:06:47**
